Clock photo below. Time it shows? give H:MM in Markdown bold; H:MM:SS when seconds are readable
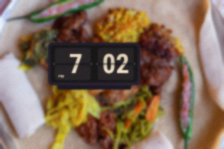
**7:02**
